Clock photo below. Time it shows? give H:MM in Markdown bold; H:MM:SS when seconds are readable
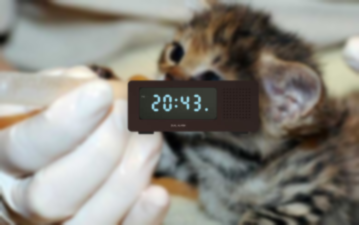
**20:43**
